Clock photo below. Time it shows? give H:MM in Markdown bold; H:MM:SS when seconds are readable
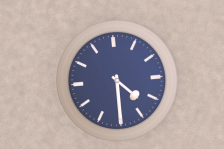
**4:30**
